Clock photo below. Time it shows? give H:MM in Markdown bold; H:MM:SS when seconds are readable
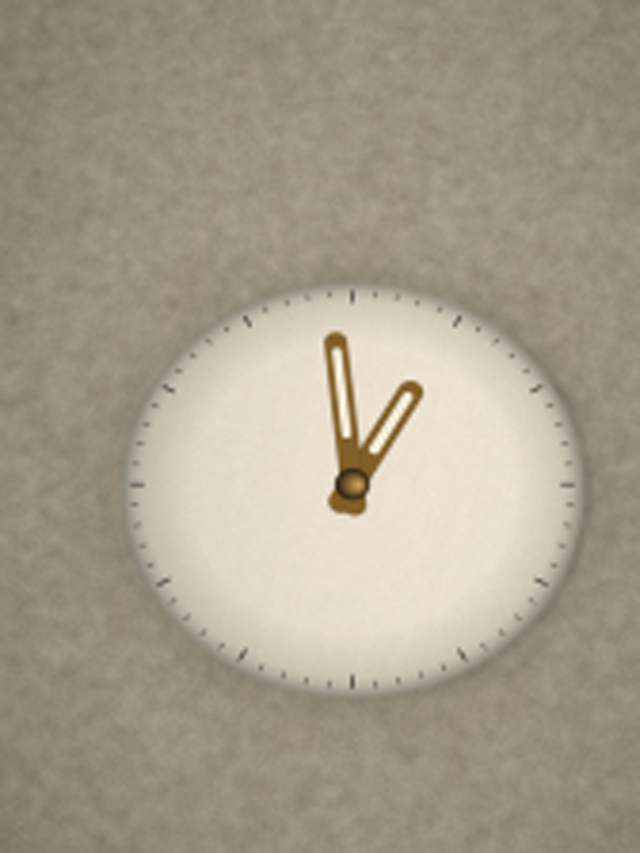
**12:59**
